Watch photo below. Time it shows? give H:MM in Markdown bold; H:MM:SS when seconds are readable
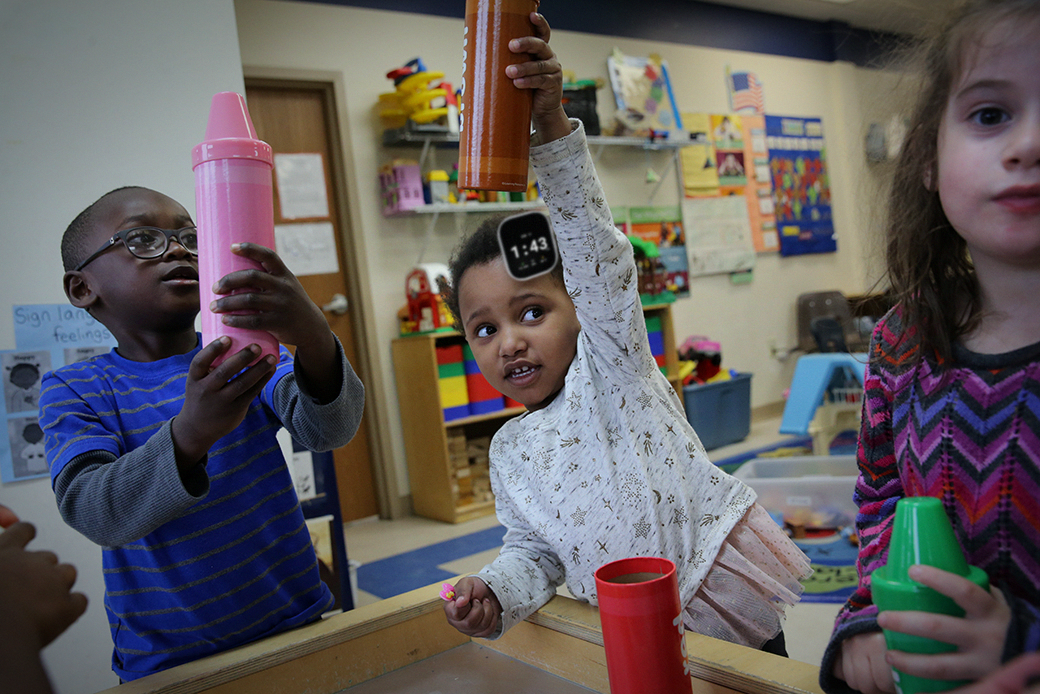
**1:43**
